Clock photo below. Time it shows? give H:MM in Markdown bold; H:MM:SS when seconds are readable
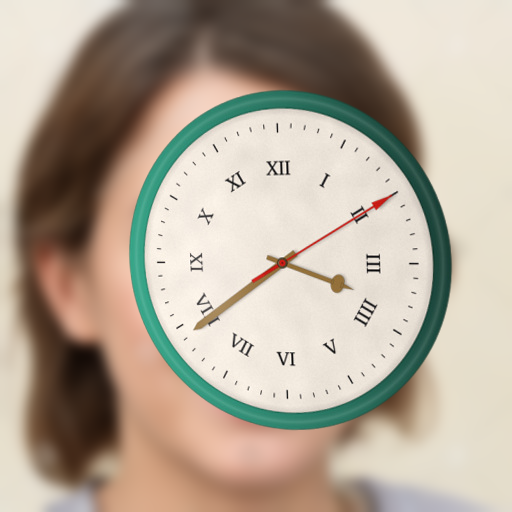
**3:39:10**
